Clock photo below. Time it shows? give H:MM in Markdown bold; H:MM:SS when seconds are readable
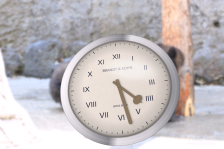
**4:28**
